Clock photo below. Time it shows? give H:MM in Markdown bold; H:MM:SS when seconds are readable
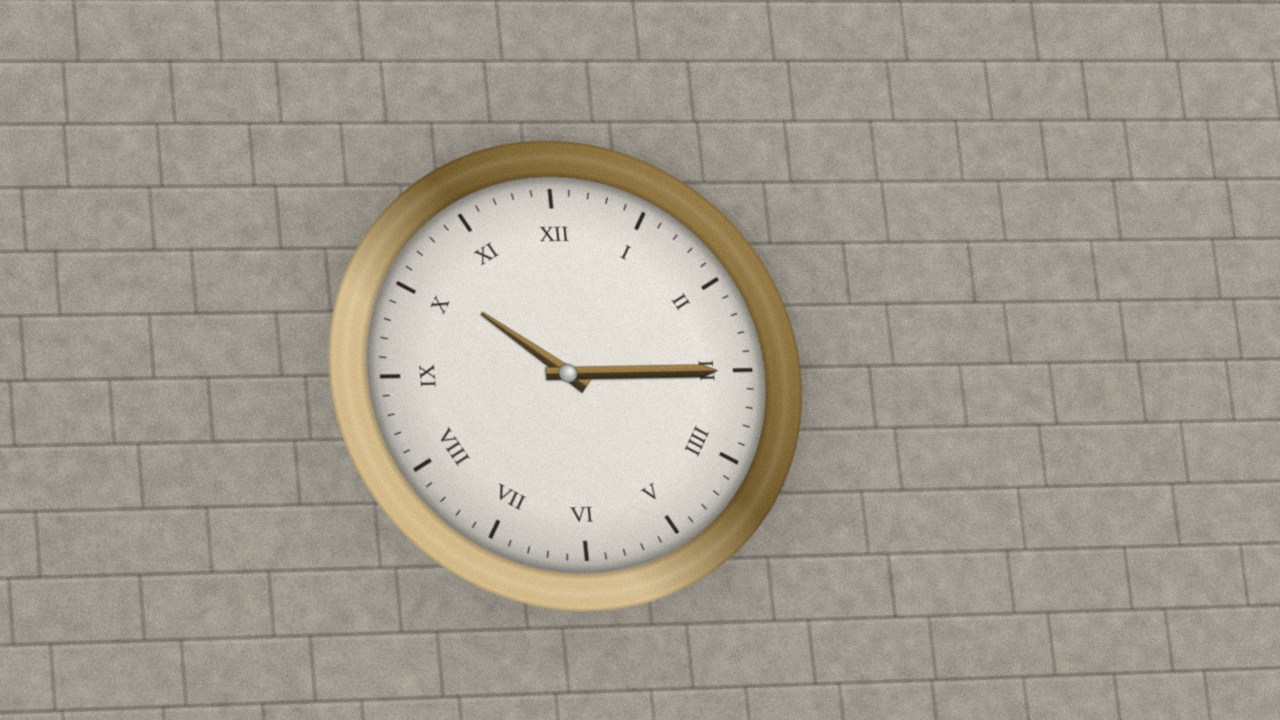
**10:15**
